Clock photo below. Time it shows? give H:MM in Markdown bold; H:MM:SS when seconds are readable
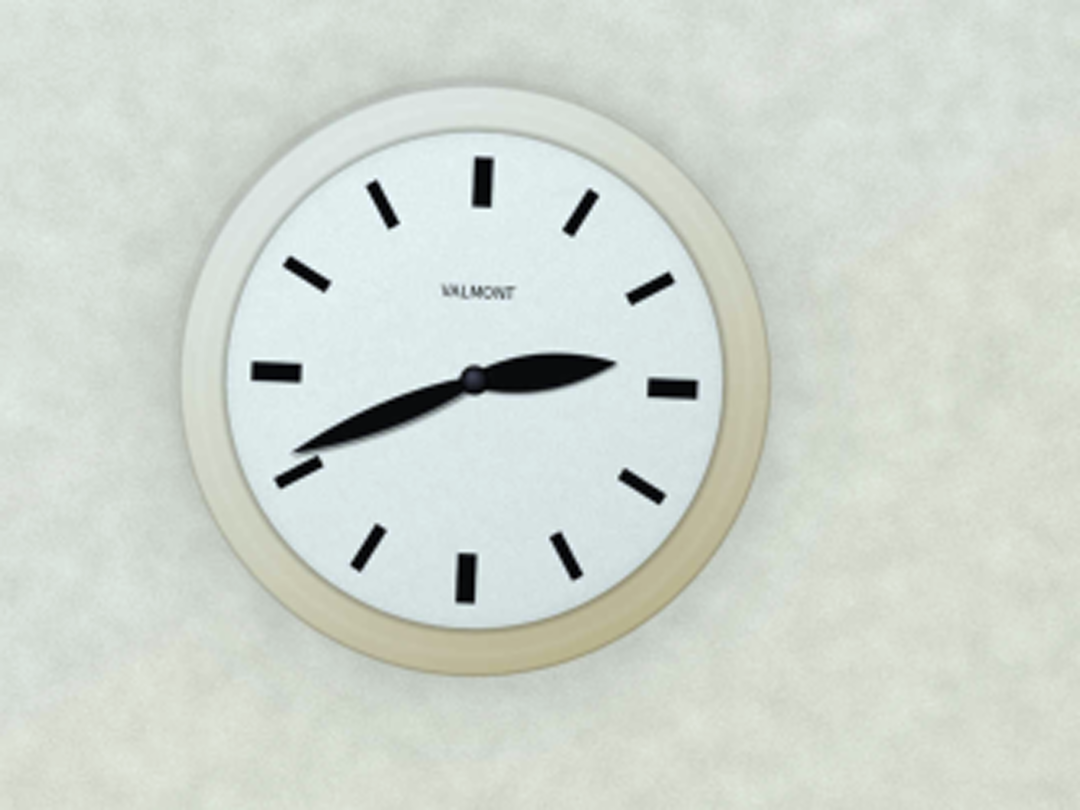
**2:41**
